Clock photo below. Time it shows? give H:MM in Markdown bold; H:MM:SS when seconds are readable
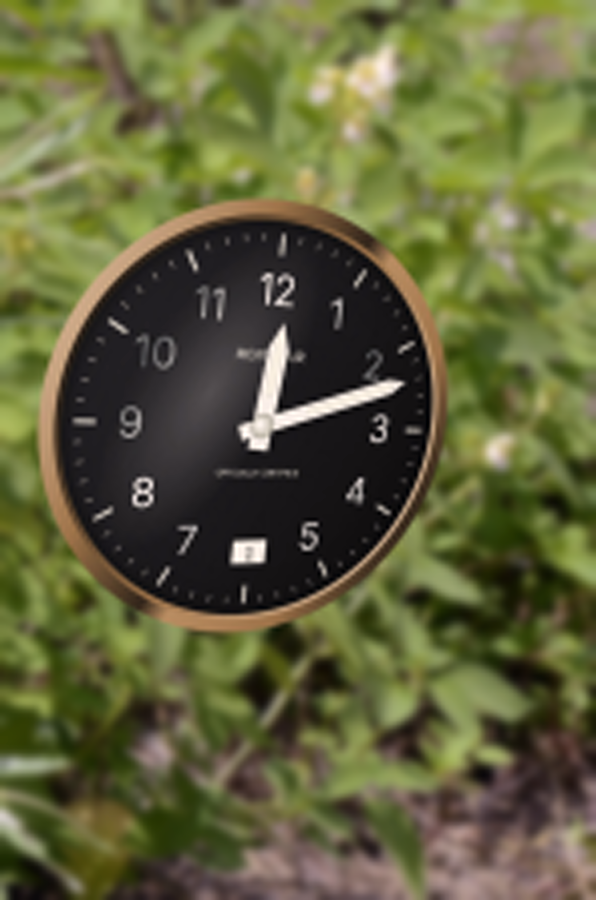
**12:12**
